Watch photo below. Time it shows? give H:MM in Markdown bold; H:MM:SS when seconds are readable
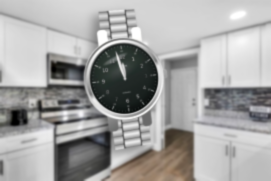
**11:58**
